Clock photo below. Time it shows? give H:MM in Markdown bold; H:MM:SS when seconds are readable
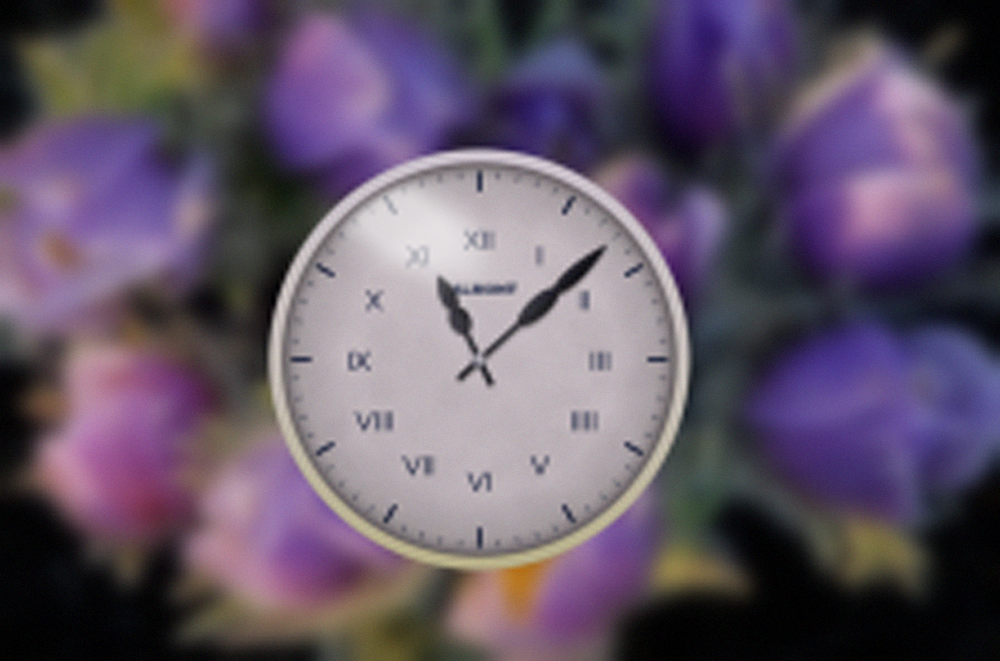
**11:08**
